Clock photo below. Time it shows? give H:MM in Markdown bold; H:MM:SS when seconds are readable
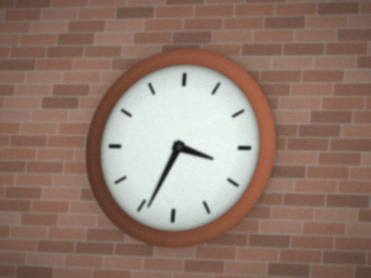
**3:34**
